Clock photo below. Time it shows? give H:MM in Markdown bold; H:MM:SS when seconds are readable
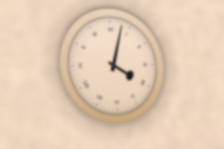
**4:03**
